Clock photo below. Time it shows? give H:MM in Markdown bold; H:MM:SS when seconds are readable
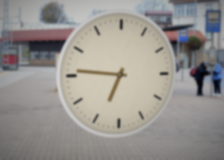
**6:46**
